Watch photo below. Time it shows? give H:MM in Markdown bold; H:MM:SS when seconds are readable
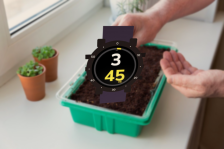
**3:45**
